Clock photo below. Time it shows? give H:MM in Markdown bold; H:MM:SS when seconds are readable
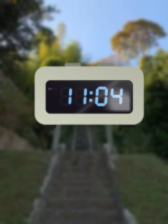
**11:04**
